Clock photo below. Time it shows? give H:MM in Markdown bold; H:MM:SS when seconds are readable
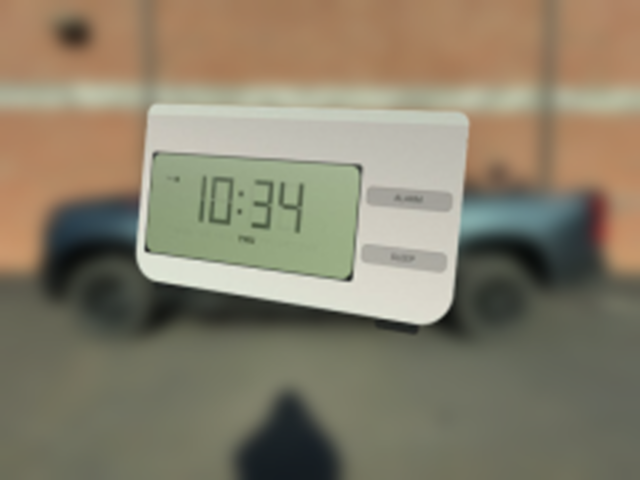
**10:34**
